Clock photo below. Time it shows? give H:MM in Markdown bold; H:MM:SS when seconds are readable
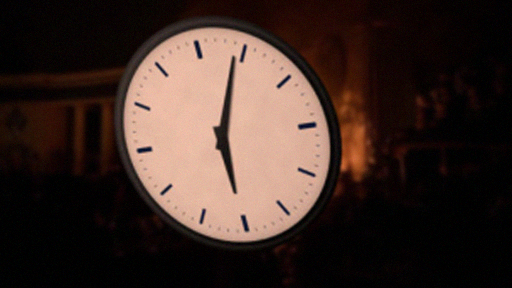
**6:04**
